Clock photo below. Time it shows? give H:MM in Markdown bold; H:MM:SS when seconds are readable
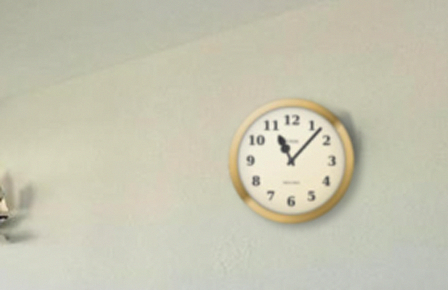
**11:07**
